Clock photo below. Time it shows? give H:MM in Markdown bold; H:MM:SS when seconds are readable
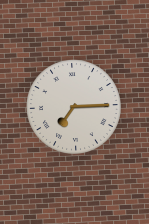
**7:15**
